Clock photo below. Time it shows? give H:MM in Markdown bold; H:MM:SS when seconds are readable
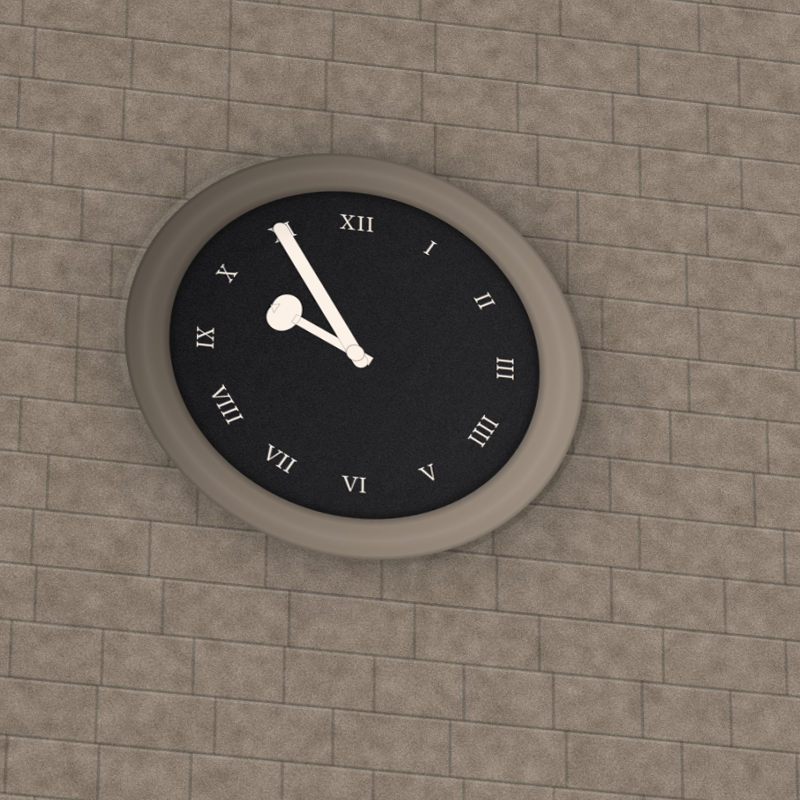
**9:55**
